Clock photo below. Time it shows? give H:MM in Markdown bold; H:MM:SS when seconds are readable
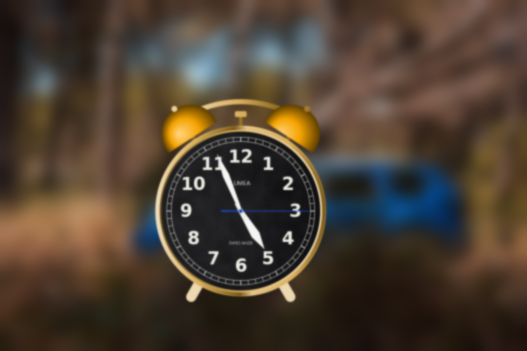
**4:56:15**
